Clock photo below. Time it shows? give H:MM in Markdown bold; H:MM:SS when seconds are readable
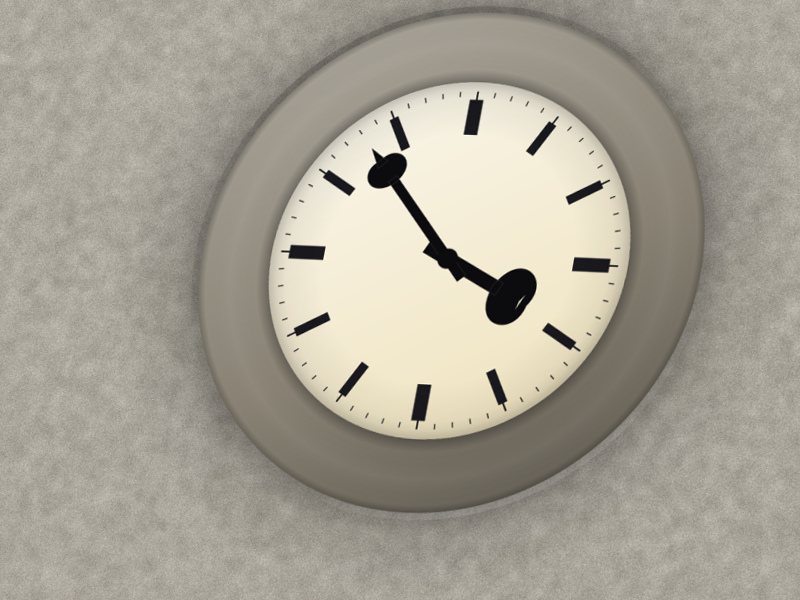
**3:53**
